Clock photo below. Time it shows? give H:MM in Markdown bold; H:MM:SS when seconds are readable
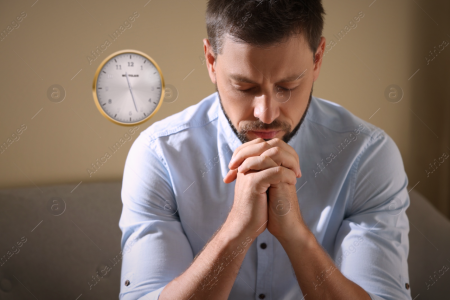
**11:27**
